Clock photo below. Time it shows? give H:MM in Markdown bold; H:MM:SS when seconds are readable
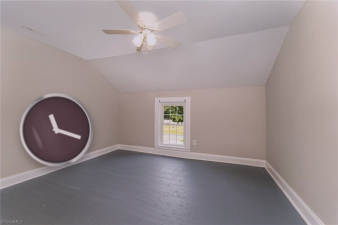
**11:18**
